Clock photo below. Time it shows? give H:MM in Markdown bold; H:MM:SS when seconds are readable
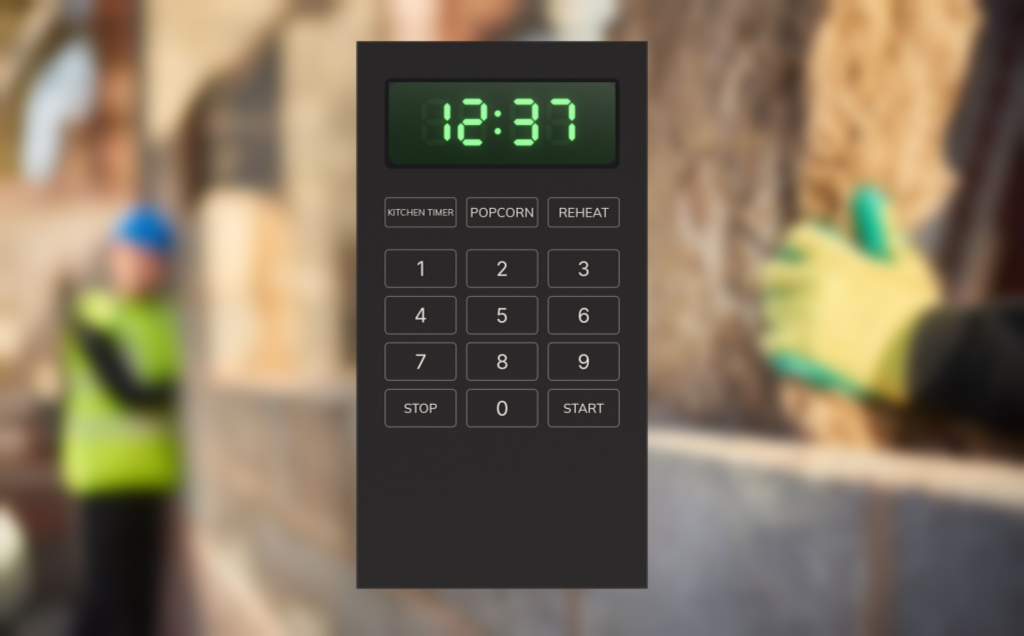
**12:37**
